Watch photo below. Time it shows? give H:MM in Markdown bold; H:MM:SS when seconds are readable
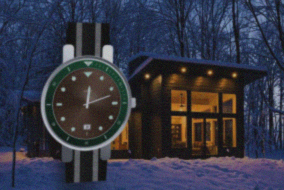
**12:12**
